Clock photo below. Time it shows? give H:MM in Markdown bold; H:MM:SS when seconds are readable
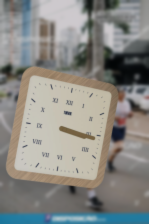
**3:16**
